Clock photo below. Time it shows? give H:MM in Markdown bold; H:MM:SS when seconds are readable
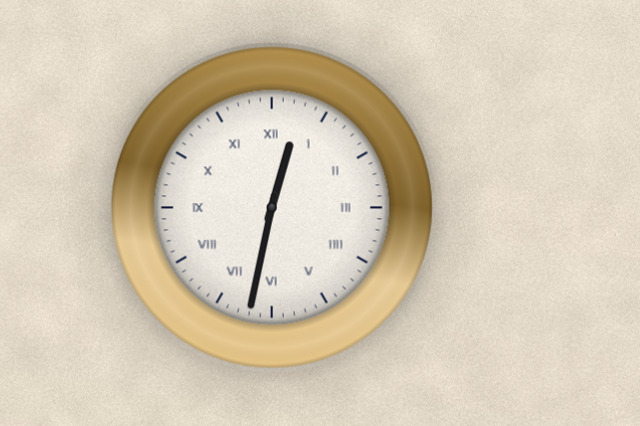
**12:32**
